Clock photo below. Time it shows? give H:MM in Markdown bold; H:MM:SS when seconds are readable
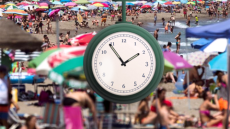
**1:54**
